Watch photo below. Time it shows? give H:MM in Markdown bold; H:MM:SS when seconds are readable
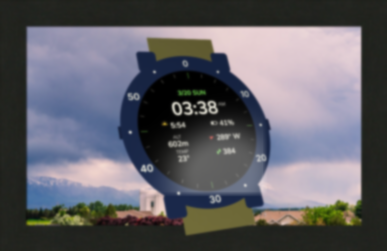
**3:38**
